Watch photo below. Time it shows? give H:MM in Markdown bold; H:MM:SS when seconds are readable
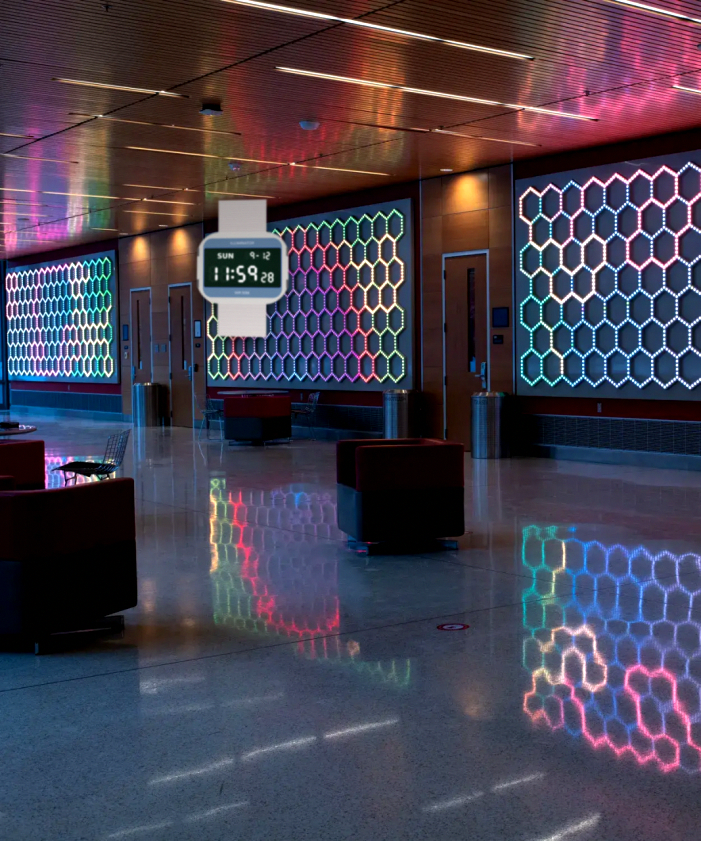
**11:59:28**
